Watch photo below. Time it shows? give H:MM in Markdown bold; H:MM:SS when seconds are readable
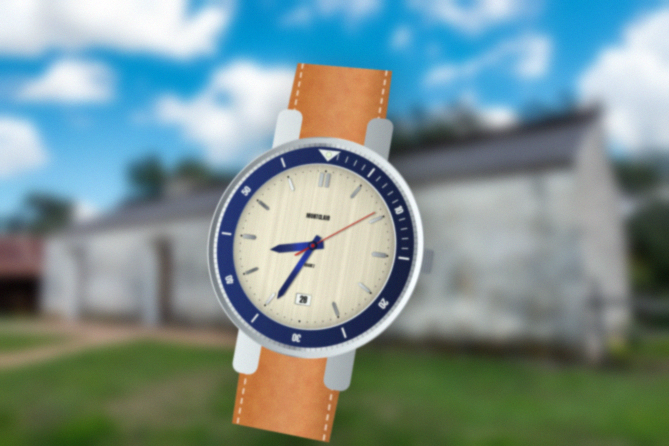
**8:34:09**
